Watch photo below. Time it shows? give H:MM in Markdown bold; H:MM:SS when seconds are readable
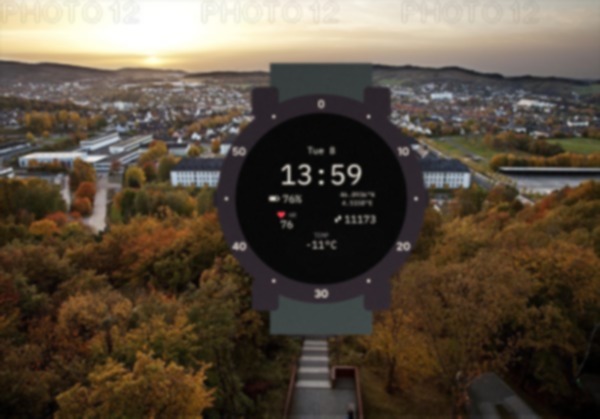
**13:59**
